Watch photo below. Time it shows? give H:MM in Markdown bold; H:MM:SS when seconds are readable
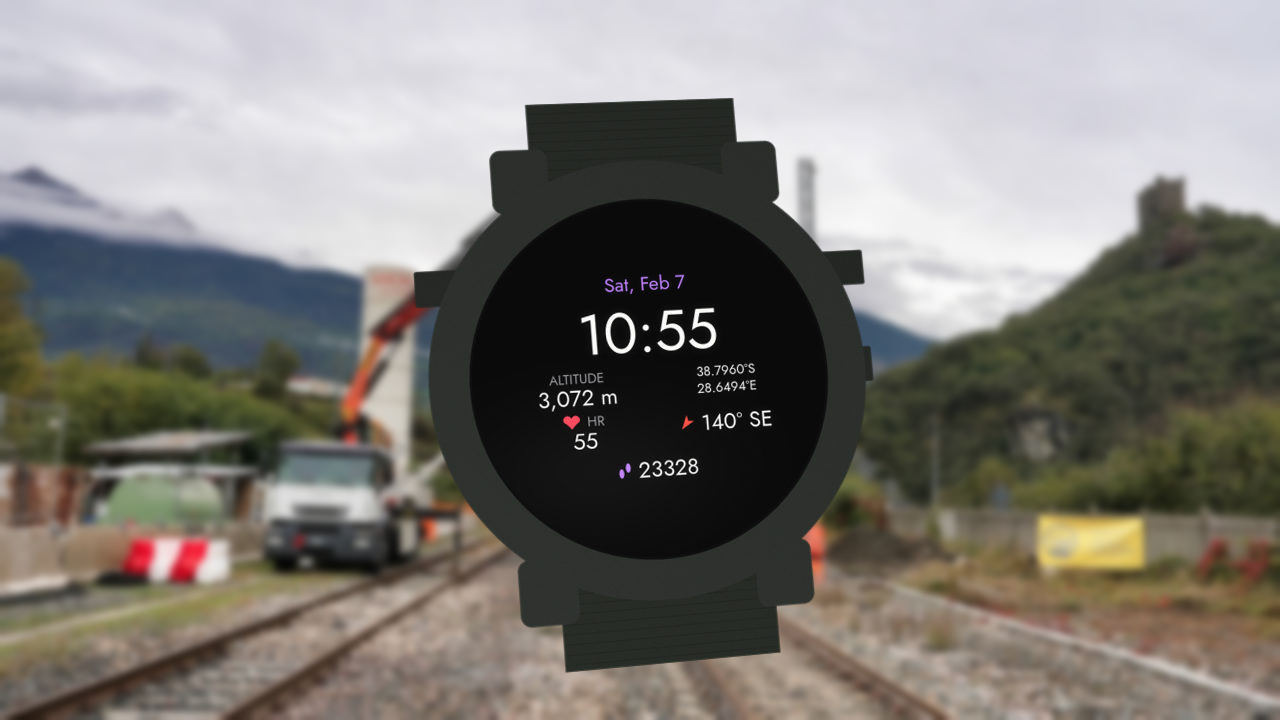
**10:55**
